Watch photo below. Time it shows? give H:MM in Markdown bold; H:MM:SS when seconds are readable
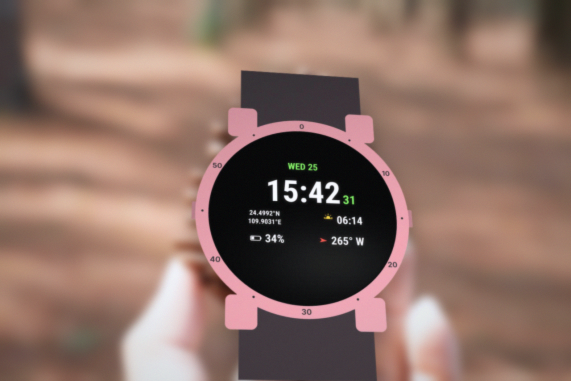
**15:42:31**
